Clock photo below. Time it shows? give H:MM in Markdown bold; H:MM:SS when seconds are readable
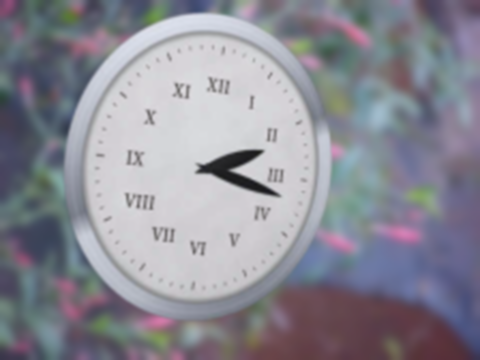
**2:17**
